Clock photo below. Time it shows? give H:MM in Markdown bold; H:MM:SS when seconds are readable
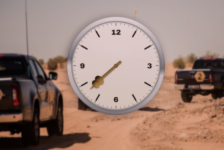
**7:38**
